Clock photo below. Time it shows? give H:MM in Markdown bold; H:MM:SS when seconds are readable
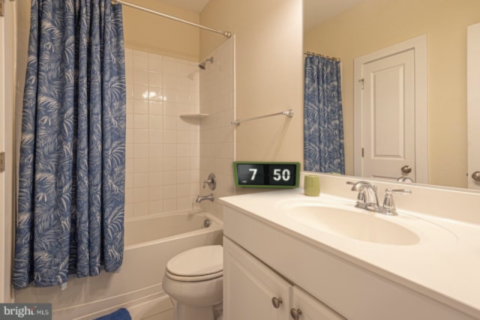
**7:50**
